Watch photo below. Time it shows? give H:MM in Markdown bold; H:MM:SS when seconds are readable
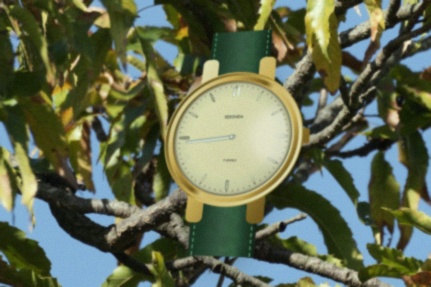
**8:44**
